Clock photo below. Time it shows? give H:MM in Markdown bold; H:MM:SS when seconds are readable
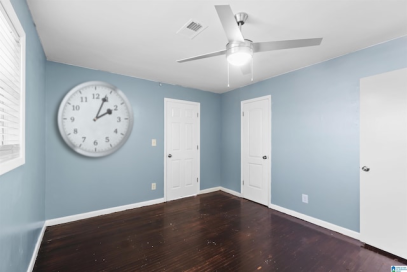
**2:04**
